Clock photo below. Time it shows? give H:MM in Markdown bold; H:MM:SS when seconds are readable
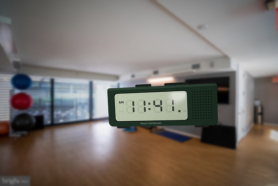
**11:41**
